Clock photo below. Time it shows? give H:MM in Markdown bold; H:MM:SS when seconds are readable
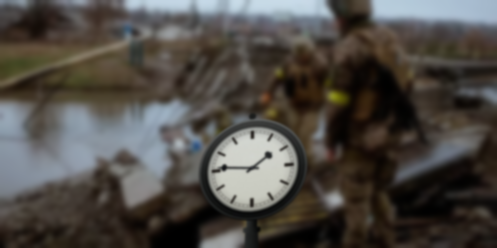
**1:46**
